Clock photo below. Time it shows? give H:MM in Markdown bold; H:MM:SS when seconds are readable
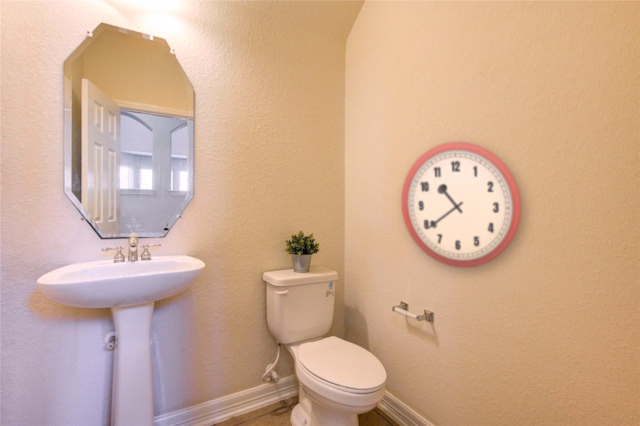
**10:39**
